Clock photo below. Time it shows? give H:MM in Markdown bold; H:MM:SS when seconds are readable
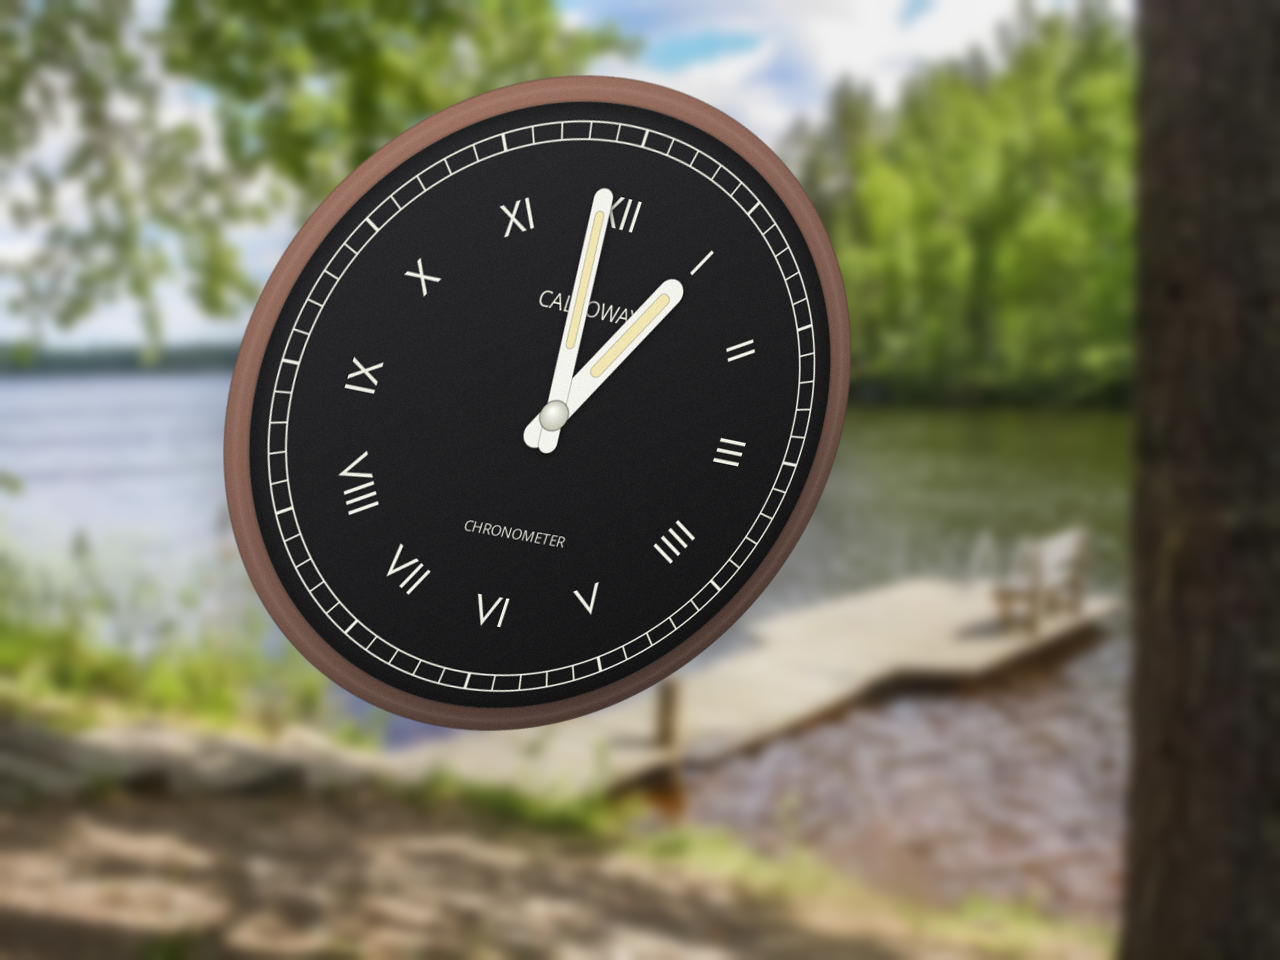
**12:59**
